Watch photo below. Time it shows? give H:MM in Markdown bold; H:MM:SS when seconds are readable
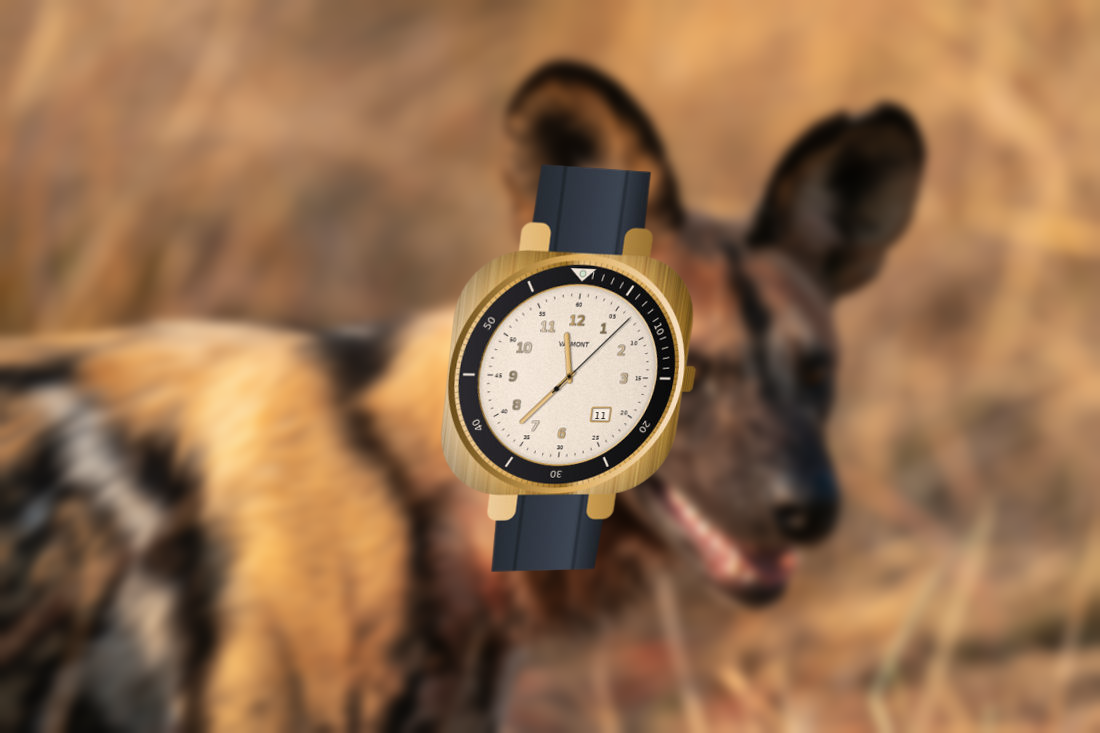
**11:37:07**
